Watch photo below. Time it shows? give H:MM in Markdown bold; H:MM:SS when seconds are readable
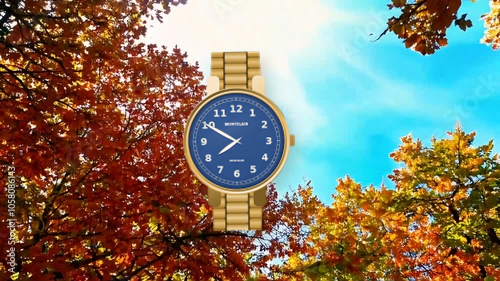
**7:50**
